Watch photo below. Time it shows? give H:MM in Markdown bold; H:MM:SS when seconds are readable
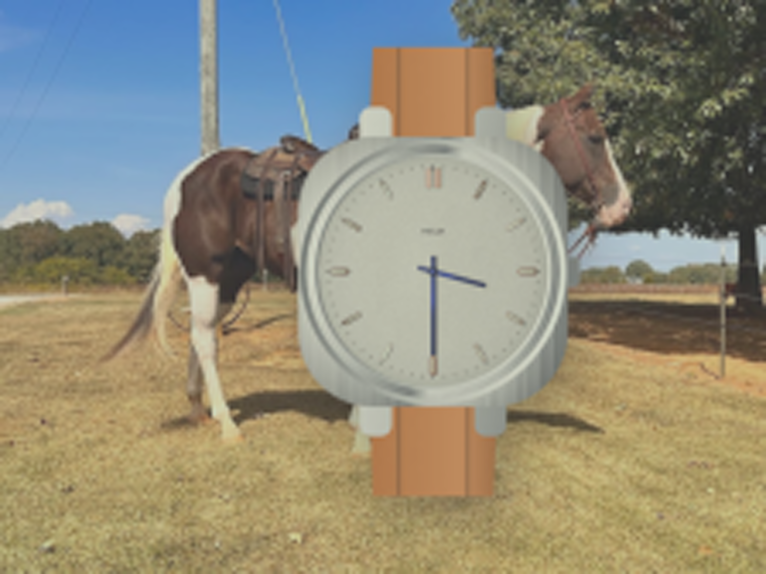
**3:30**
